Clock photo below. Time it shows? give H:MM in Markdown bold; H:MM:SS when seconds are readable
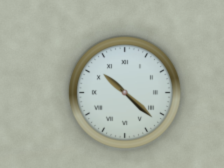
**10:22**
